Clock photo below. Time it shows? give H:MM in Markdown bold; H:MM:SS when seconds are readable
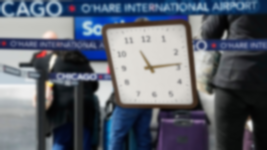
**11:14**
